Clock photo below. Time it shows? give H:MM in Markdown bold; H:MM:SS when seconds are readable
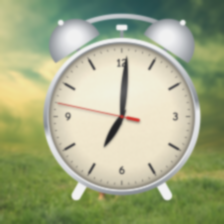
**7:00:47**
